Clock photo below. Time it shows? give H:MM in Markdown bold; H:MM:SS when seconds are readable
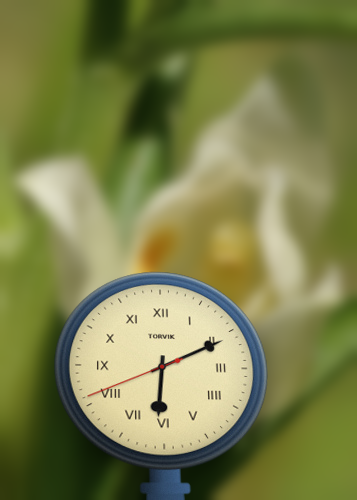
**6:10:41**
